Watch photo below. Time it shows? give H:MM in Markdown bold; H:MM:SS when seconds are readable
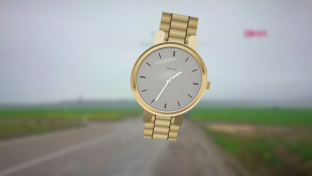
**1:34**
